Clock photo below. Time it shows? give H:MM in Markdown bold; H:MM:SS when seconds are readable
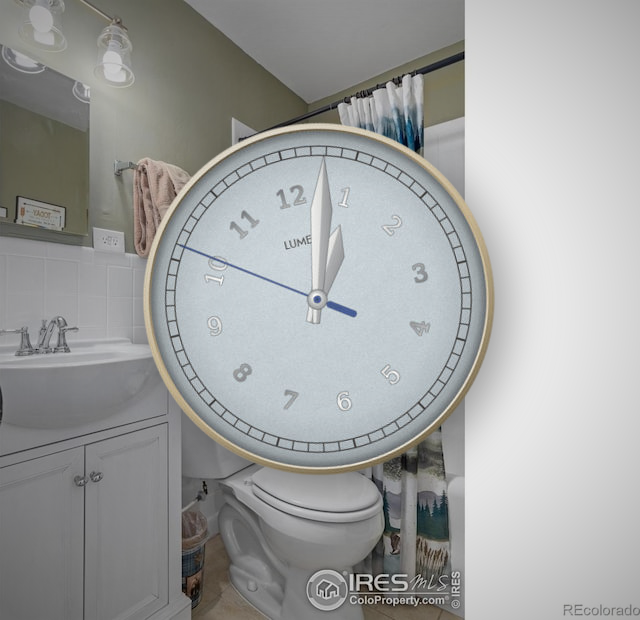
**1:02:51**
